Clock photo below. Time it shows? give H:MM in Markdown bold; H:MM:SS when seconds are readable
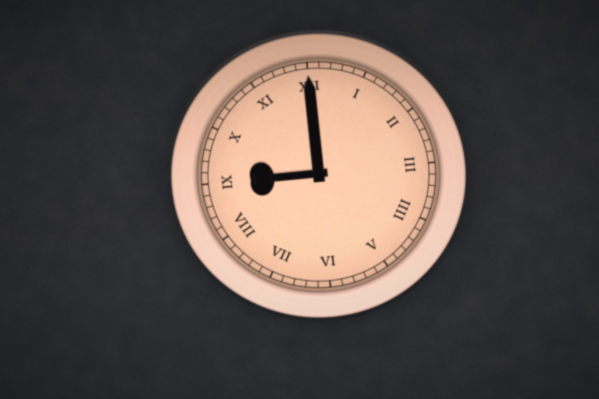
**9:00**
